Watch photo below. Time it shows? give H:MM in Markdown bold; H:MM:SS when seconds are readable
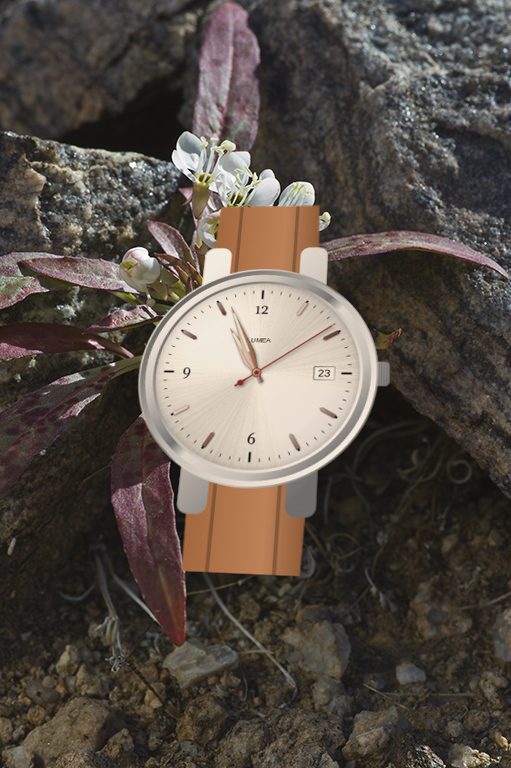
**10:56:09**
